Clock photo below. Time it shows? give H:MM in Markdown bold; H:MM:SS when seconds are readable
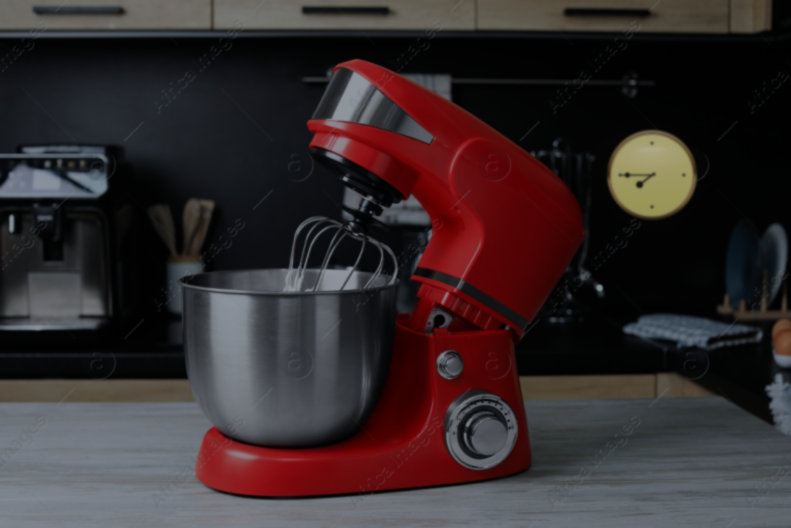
**7:45**
